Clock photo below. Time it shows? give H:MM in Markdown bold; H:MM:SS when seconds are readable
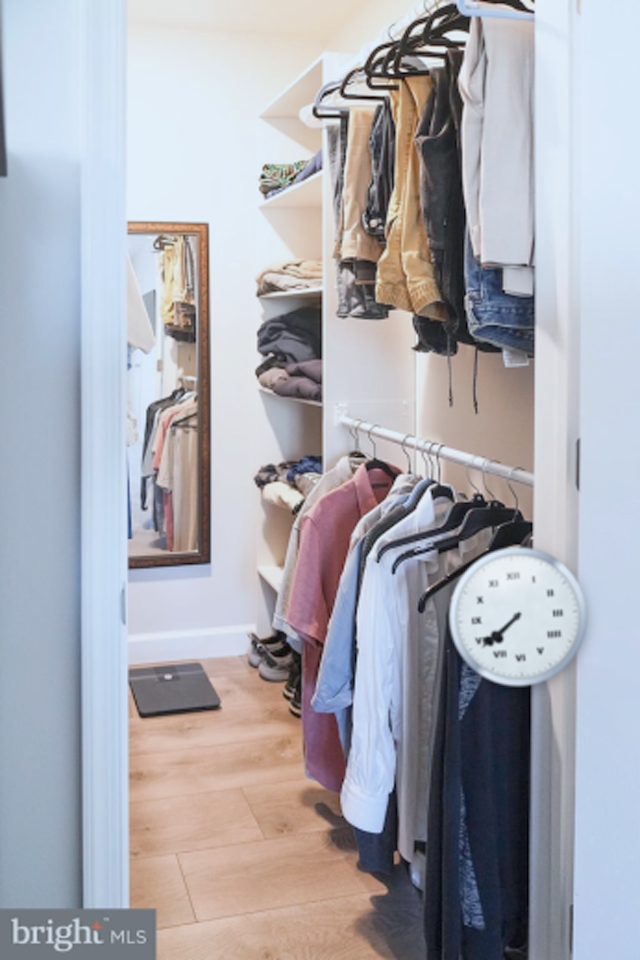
**7:39**
